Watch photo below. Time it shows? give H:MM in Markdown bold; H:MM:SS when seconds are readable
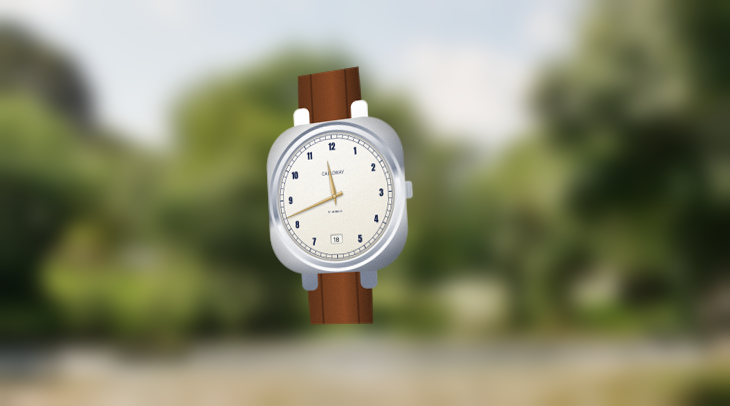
**11:42**
